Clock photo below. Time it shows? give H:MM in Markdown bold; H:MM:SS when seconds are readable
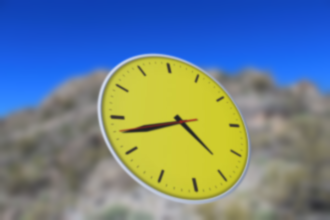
**4:42:43**
